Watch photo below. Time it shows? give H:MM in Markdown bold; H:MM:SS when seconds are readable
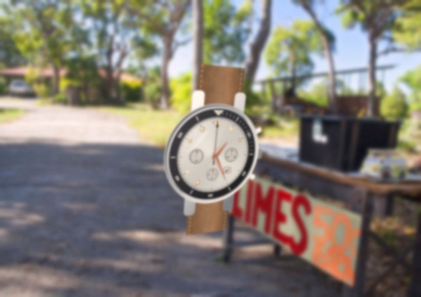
**1:25**
